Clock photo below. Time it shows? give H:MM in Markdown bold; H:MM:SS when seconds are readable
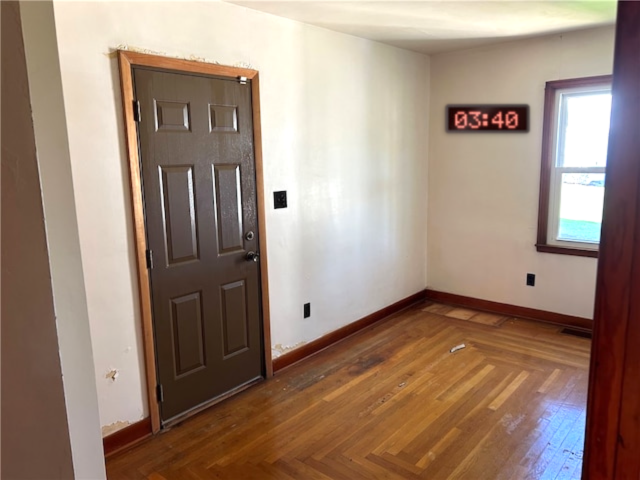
**3:40**
